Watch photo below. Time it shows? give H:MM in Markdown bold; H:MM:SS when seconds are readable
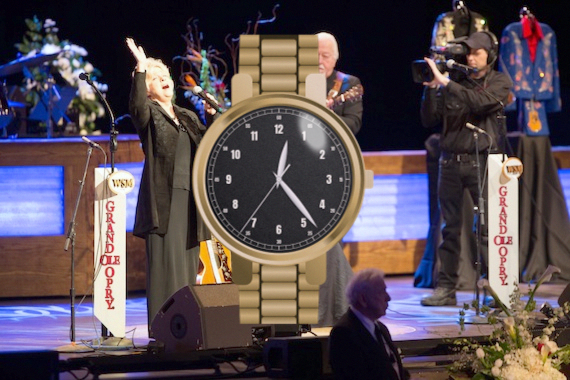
**12:23:36**
